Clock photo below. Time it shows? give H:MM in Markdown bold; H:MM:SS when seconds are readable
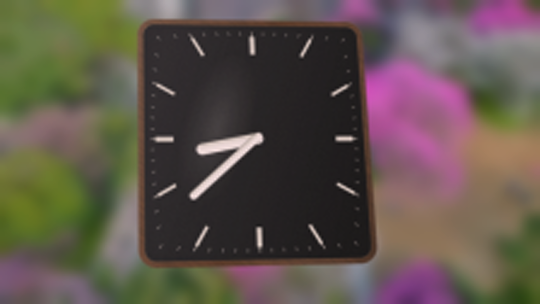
**8:38**
